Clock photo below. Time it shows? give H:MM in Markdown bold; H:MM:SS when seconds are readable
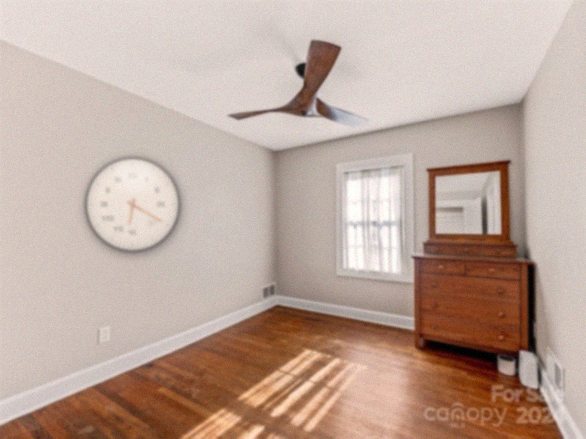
**6:20**
